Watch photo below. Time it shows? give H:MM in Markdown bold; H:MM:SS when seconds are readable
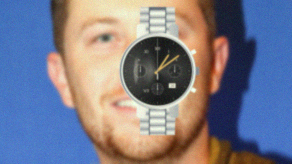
**1:09**
